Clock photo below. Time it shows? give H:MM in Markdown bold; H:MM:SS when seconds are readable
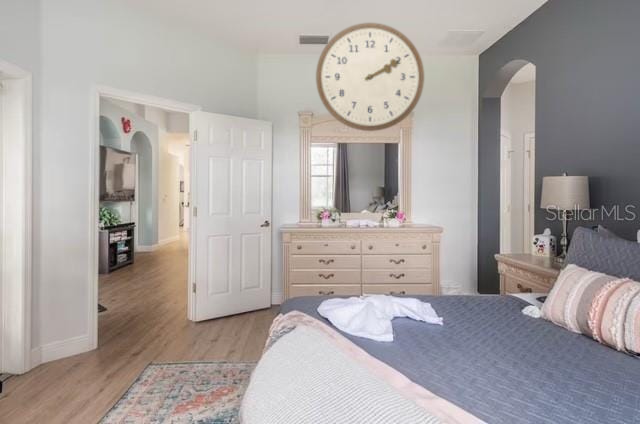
**2:10**
